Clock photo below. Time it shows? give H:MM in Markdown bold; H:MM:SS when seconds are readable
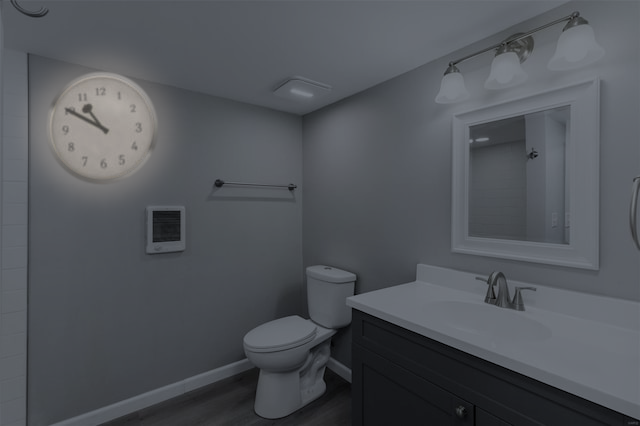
**10:50**
